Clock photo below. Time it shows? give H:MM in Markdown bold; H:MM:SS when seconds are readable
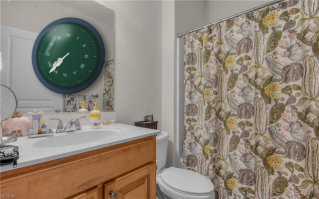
**7:37**
